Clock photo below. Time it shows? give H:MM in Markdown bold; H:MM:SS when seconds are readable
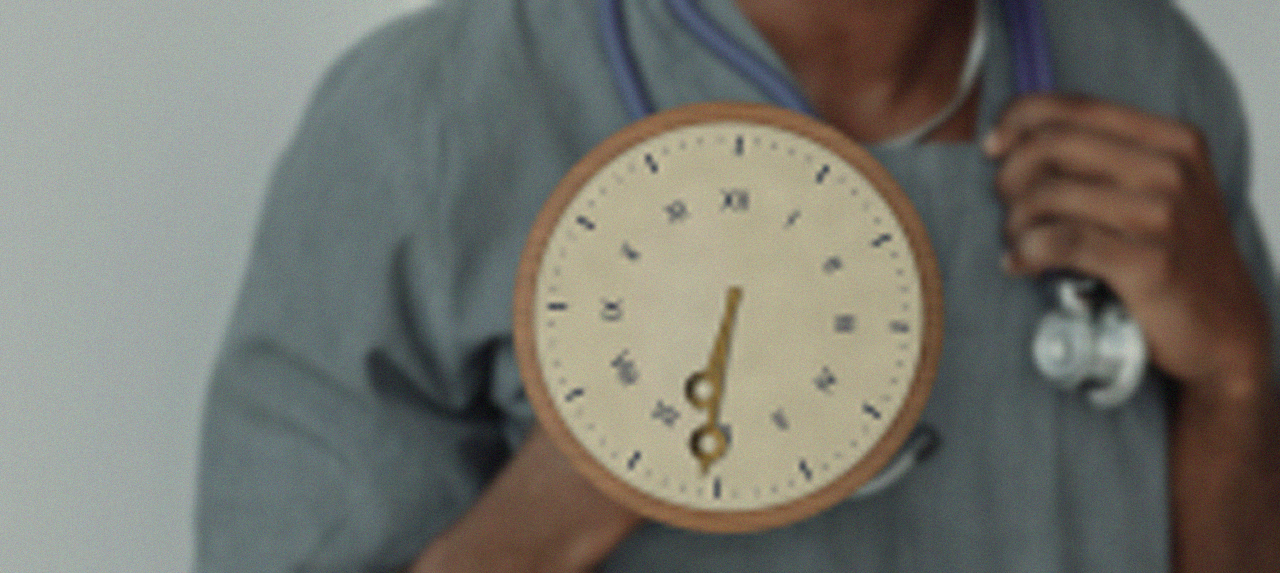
**6:31**
